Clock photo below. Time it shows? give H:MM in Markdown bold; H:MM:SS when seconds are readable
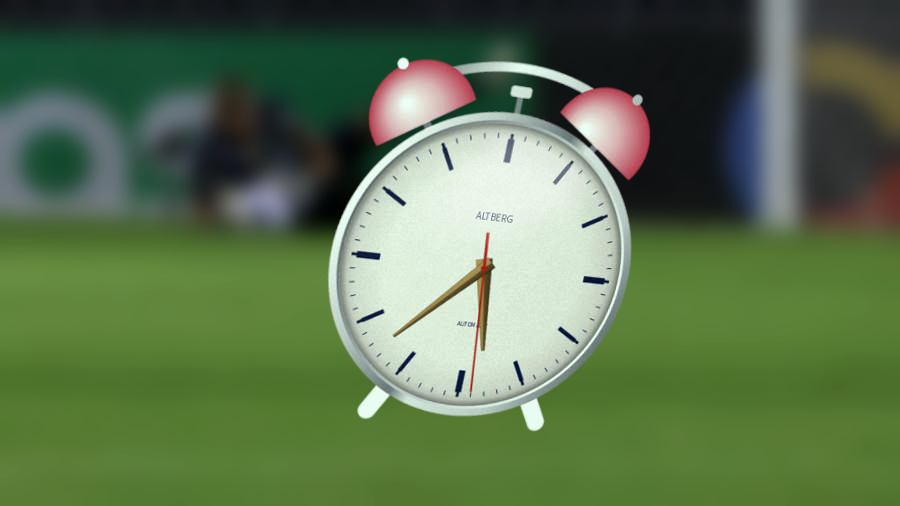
**5:37:29**
